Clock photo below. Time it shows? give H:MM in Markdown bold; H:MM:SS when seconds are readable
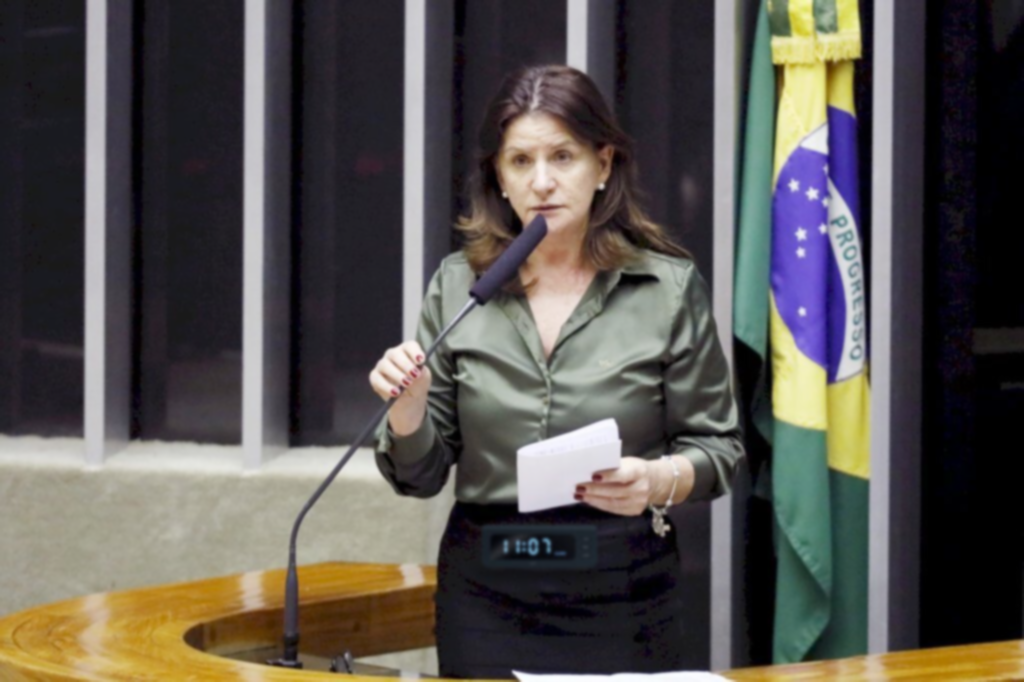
**11:07**
